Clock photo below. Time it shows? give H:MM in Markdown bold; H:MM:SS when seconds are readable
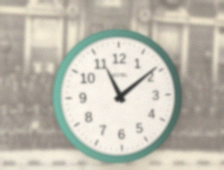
**11:09**
